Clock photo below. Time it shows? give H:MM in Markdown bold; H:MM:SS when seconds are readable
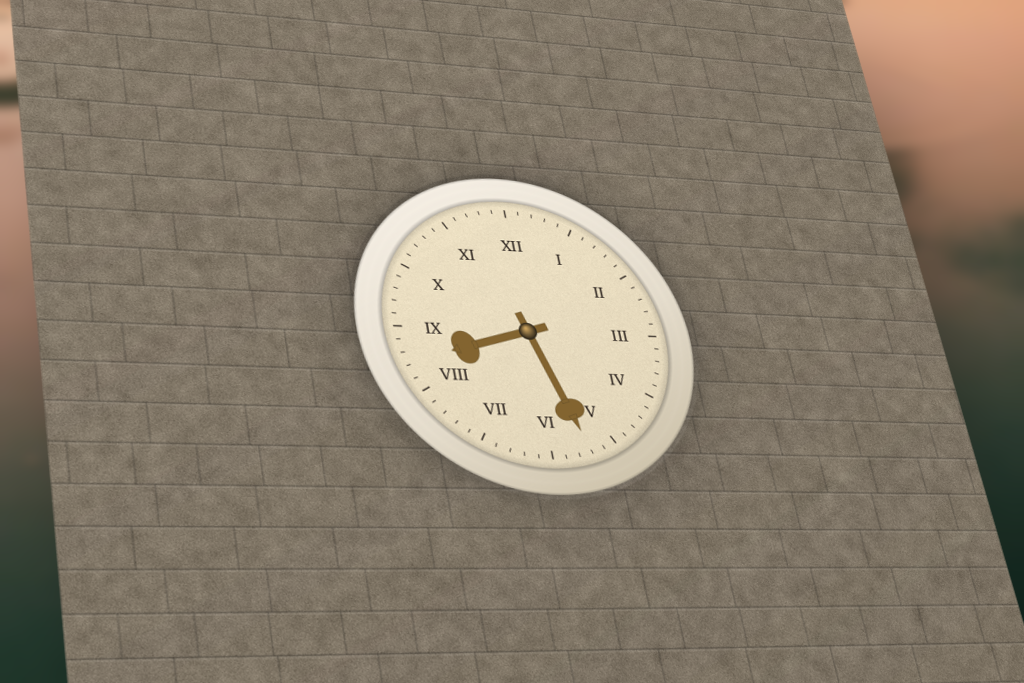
**8:27**
